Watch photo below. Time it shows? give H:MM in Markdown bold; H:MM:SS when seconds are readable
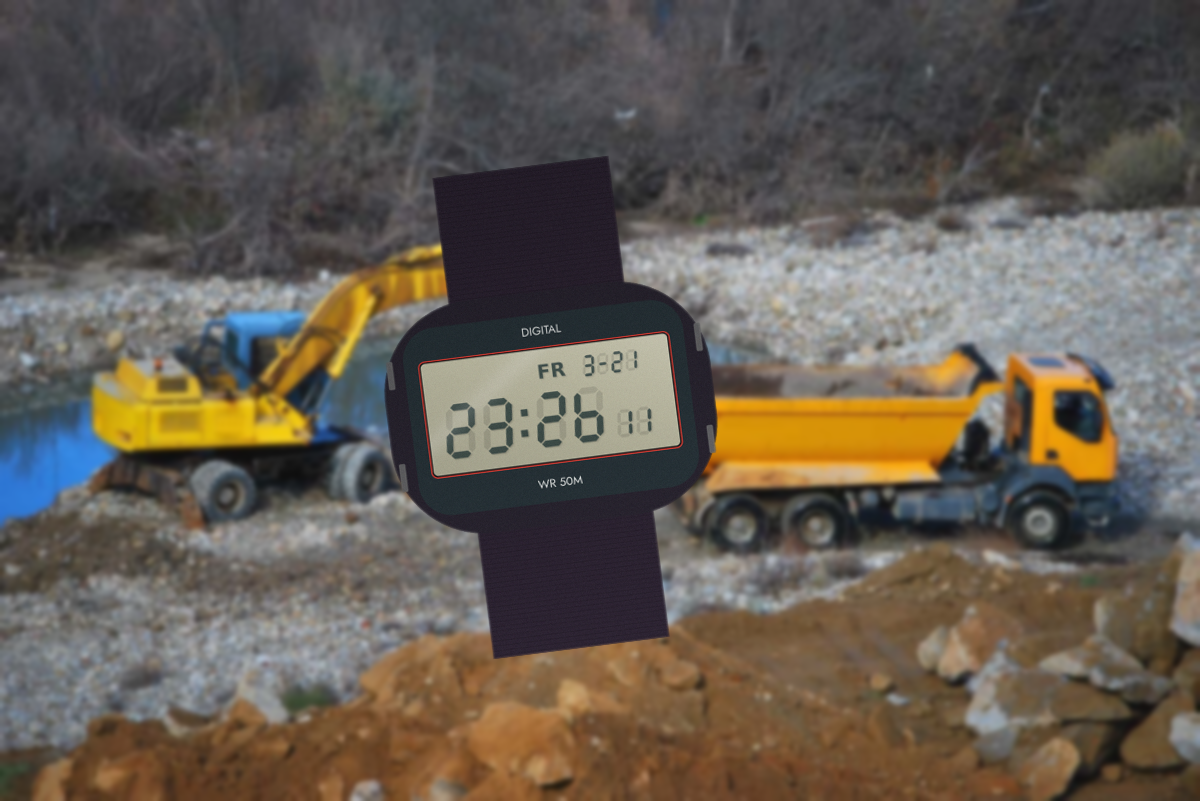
**23:26:11**
